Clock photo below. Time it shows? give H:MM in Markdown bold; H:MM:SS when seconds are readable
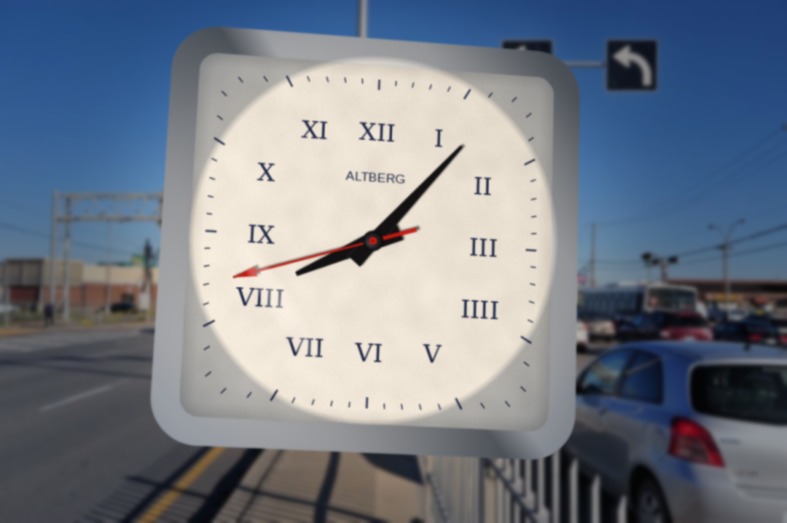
**8:06:42**
